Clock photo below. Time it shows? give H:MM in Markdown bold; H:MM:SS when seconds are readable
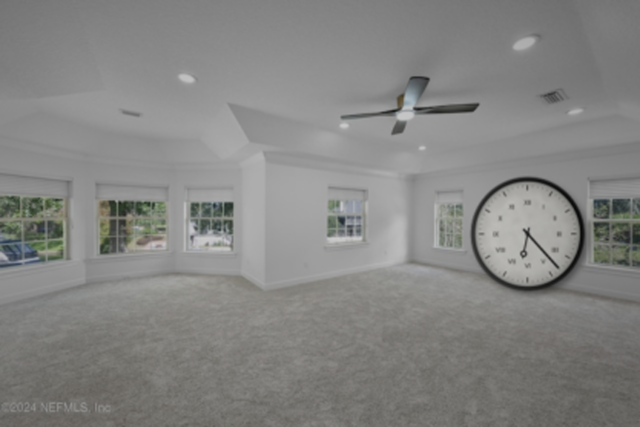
**6:23**
